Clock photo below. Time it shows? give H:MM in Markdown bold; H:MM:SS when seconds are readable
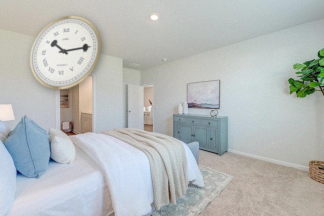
**10:14**
